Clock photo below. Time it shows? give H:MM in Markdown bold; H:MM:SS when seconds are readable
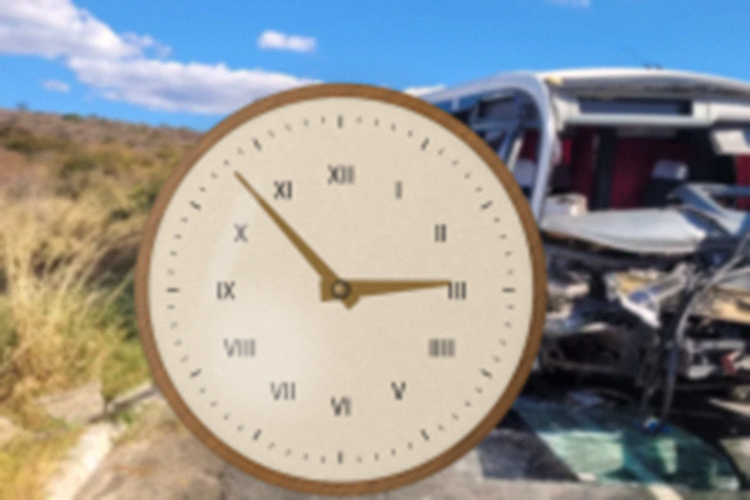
**2:53**
